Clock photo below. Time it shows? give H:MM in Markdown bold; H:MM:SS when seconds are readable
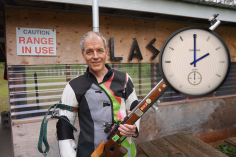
**2:00**
